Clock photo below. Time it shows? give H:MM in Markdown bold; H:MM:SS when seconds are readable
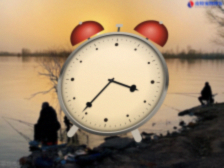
**3:36**
